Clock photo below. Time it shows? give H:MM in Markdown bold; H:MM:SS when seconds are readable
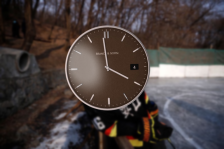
**3:59**
